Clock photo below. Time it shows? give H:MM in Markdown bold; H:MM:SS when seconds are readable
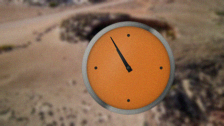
**10:55**
